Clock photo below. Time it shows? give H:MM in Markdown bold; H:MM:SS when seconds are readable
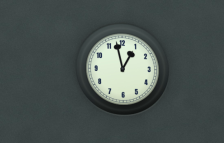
**12:58**
